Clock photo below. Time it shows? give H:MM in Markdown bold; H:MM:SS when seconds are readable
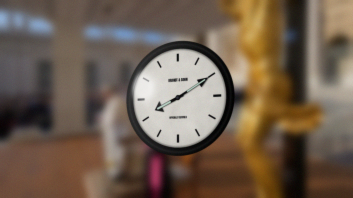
**8:10**
